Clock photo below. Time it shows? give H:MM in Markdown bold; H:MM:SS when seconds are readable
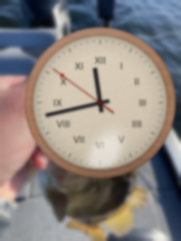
**11:42:51**
